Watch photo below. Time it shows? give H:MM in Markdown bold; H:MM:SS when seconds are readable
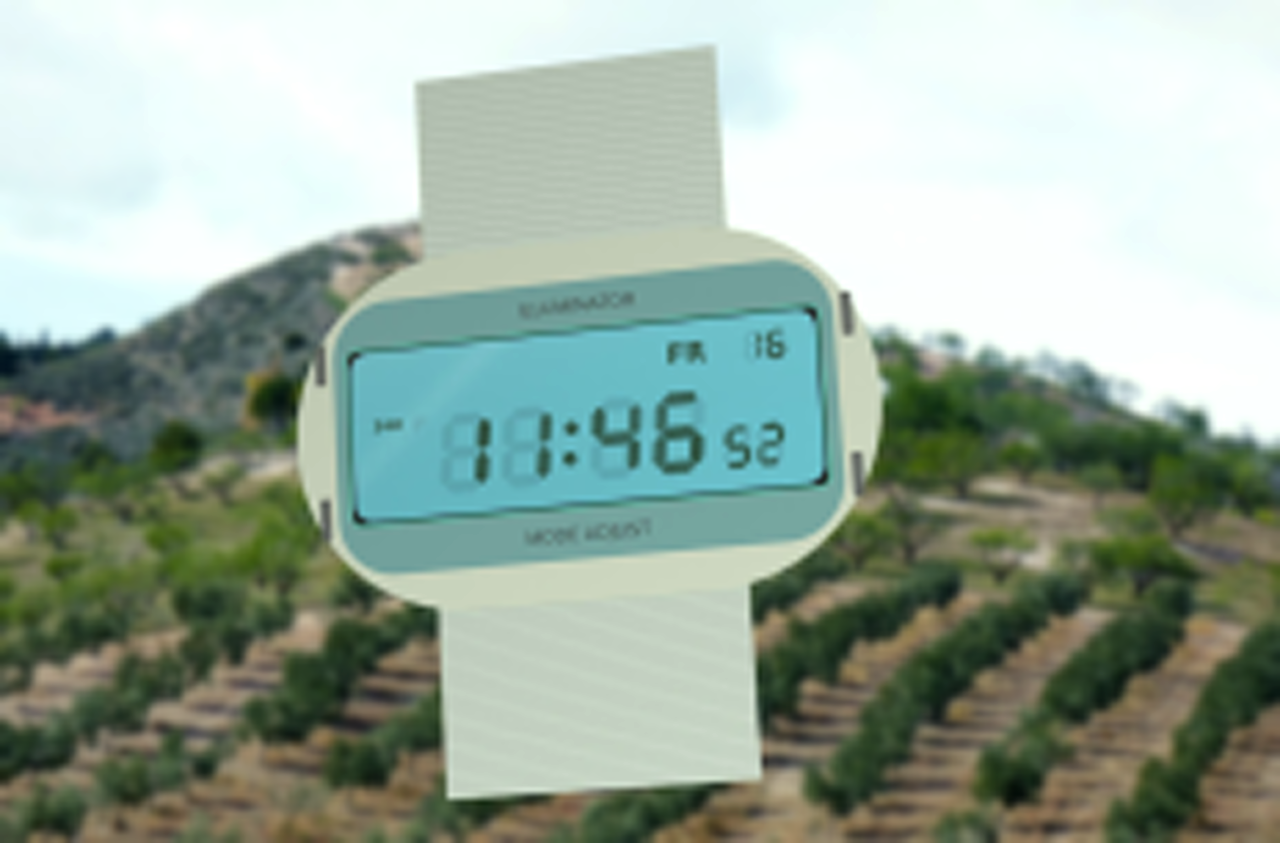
**11:46:52**
